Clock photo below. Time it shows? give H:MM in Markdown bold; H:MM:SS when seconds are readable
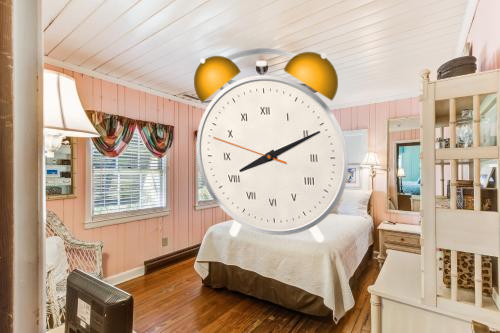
**8:10:48**
